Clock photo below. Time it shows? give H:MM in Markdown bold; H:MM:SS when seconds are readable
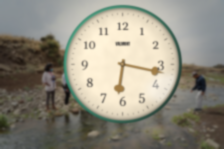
**6:17**
